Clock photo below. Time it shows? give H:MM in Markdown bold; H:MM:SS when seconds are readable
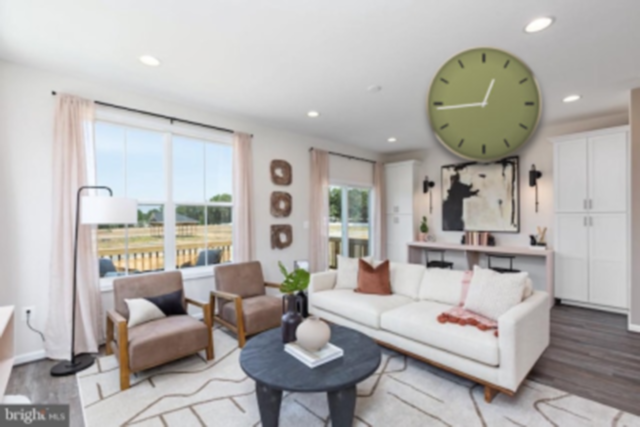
**12:44**
